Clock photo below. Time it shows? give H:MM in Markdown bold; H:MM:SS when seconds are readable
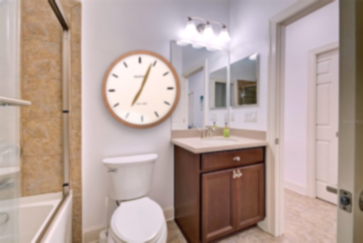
**7:04**
